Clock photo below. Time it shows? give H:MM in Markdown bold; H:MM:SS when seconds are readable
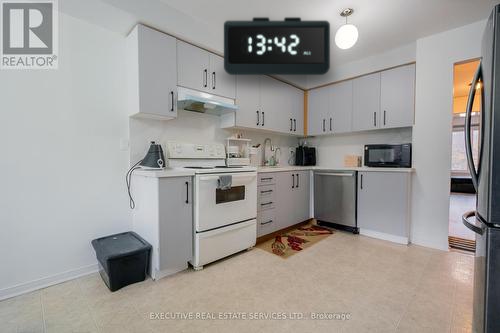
**13:42**
